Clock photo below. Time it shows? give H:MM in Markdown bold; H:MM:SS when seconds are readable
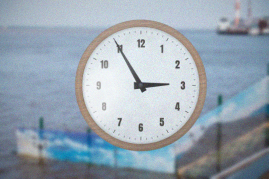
**2:55**
